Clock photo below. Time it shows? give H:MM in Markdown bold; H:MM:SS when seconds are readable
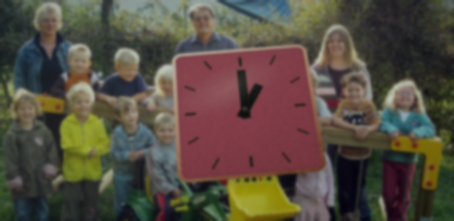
**1:00**
